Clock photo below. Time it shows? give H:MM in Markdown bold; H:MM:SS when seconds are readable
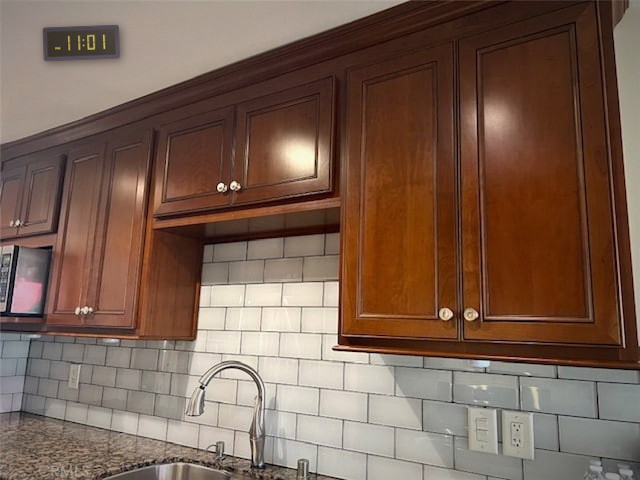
**11:01**
